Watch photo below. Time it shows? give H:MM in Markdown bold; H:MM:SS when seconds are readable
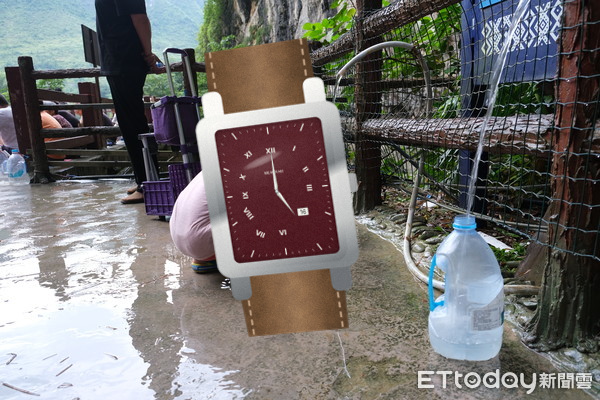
**5:00**
